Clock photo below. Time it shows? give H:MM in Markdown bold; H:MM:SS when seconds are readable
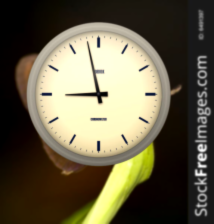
**8:58**
